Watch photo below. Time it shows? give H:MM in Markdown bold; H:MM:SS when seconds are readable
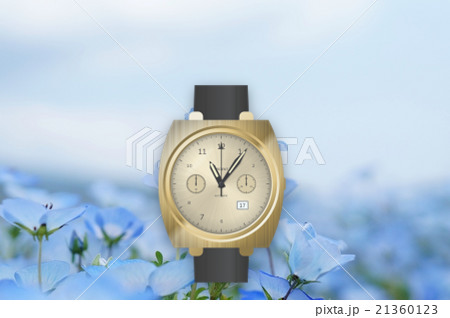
**11:06**
